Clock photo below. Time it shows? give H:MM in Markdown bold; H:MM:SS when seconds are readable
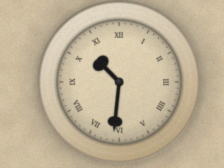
**10:31**
